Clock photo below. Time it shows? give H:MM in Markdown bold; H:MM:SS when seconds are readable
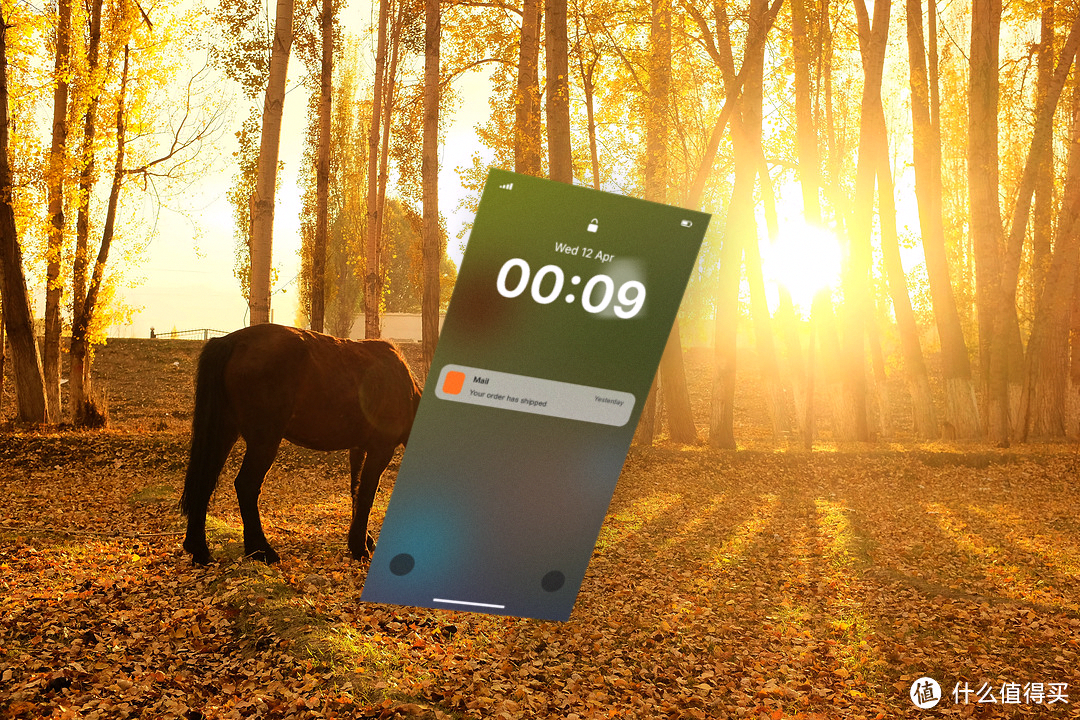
**0:09**
